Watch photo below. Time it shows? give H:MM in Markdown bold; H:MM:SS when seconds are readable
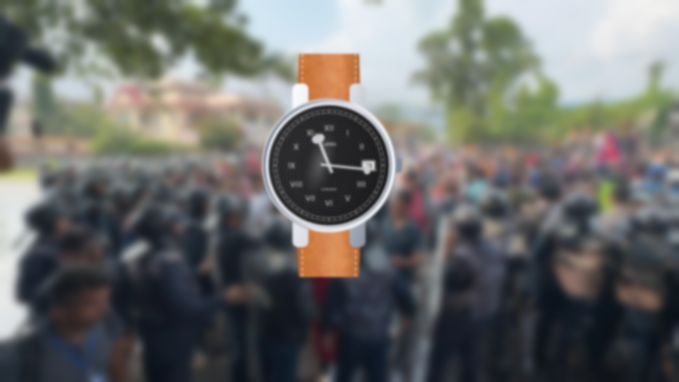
**11:16**
